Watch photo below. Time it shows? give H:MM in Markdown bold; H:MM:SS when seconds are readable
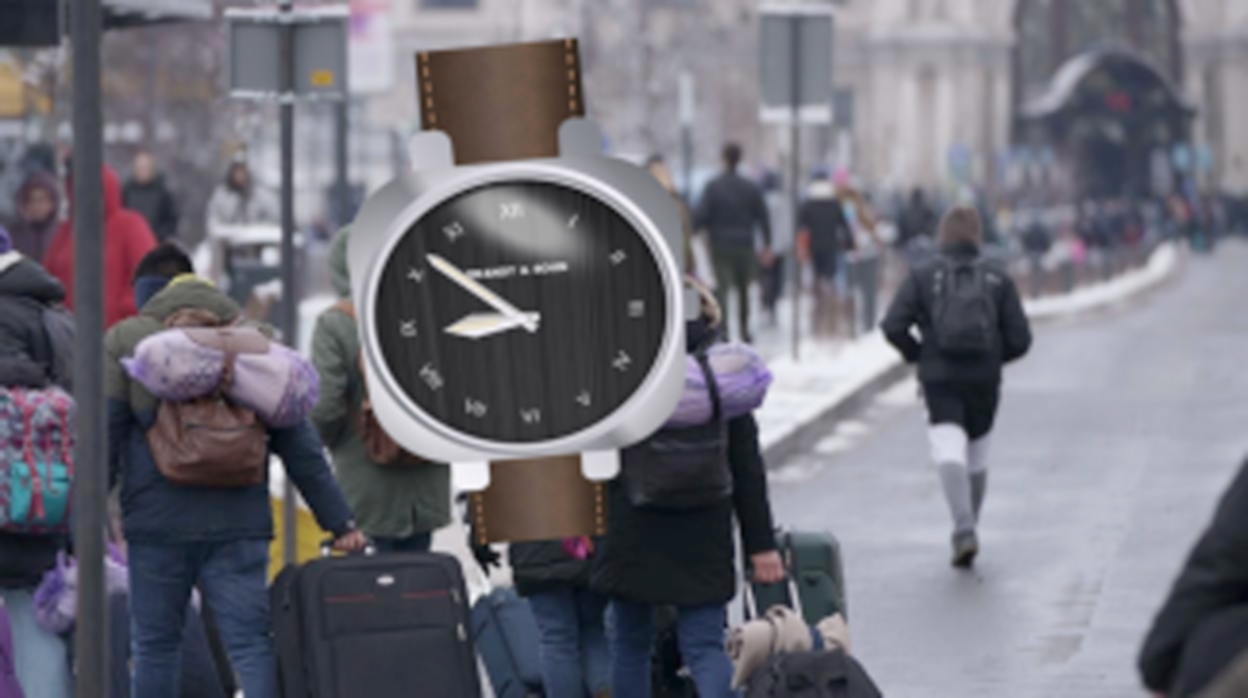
**8:52**
